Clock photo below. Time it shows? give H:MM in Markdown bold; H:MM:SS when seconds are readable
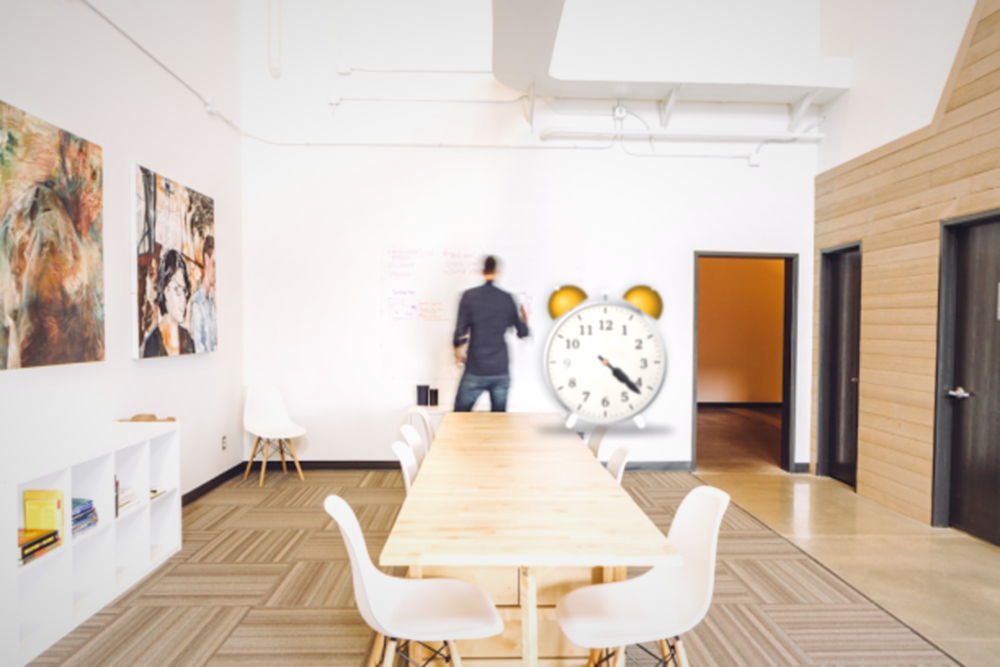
**4:22**
